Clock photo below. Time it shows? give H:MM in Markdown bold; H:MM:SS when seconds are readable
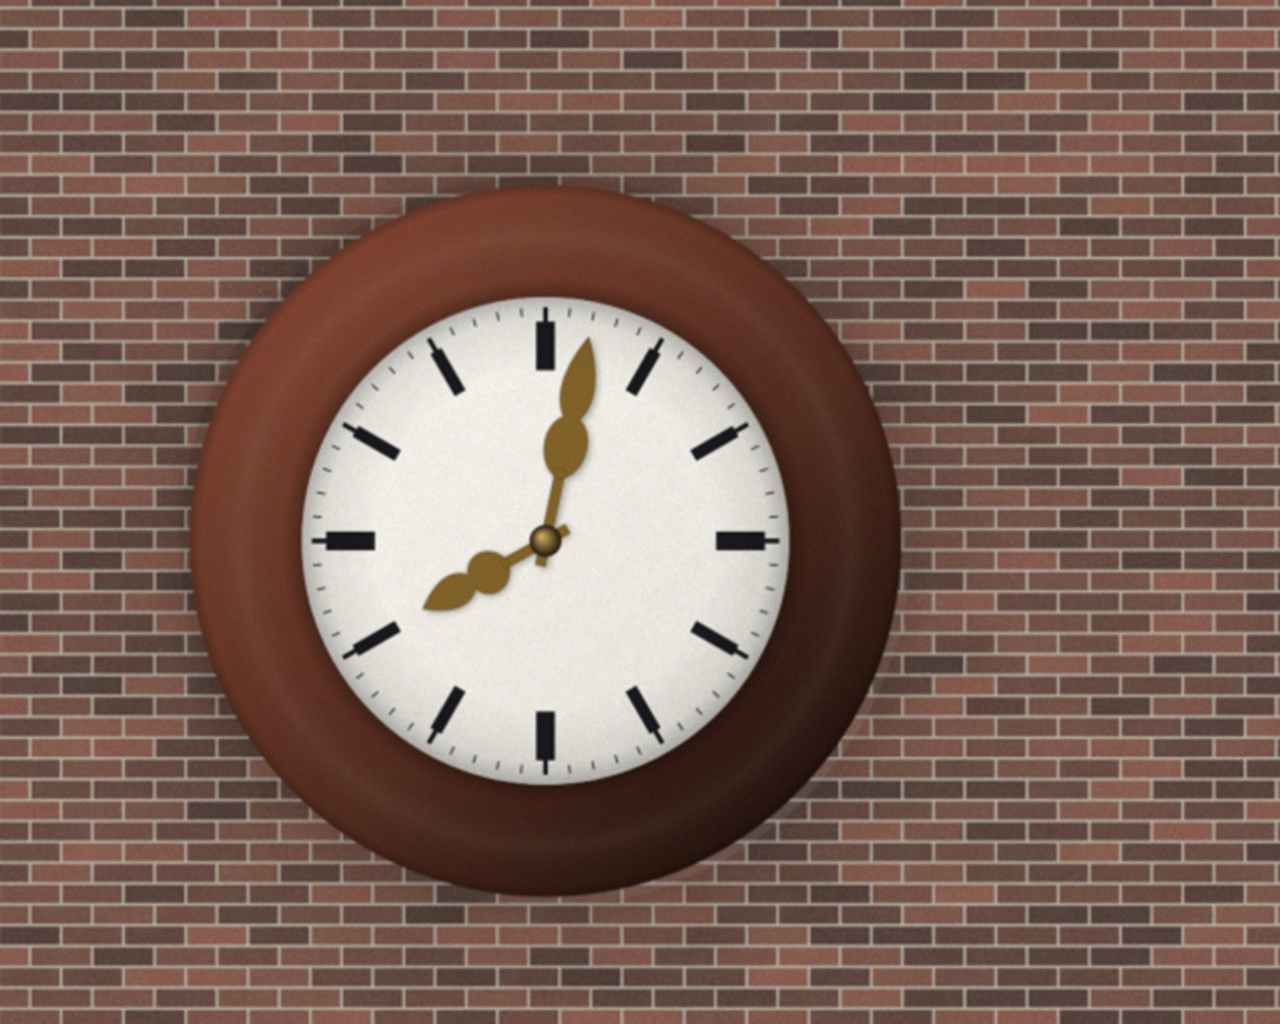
**8:02**
